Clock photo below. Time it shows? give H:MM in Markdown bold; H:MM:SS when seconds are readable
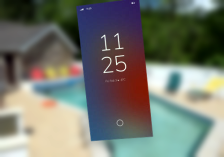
**11:25**
